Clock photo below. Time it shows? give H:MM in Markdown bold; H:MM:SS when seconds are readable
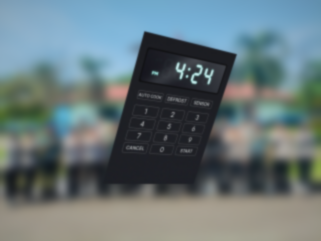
**4:24**
